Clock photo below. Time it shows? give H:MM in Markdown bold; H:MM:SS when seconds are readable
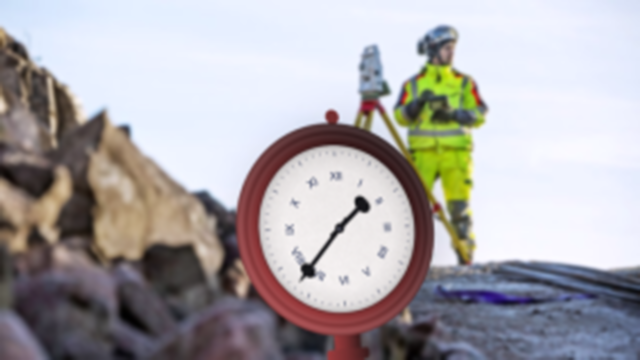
**1:37**
